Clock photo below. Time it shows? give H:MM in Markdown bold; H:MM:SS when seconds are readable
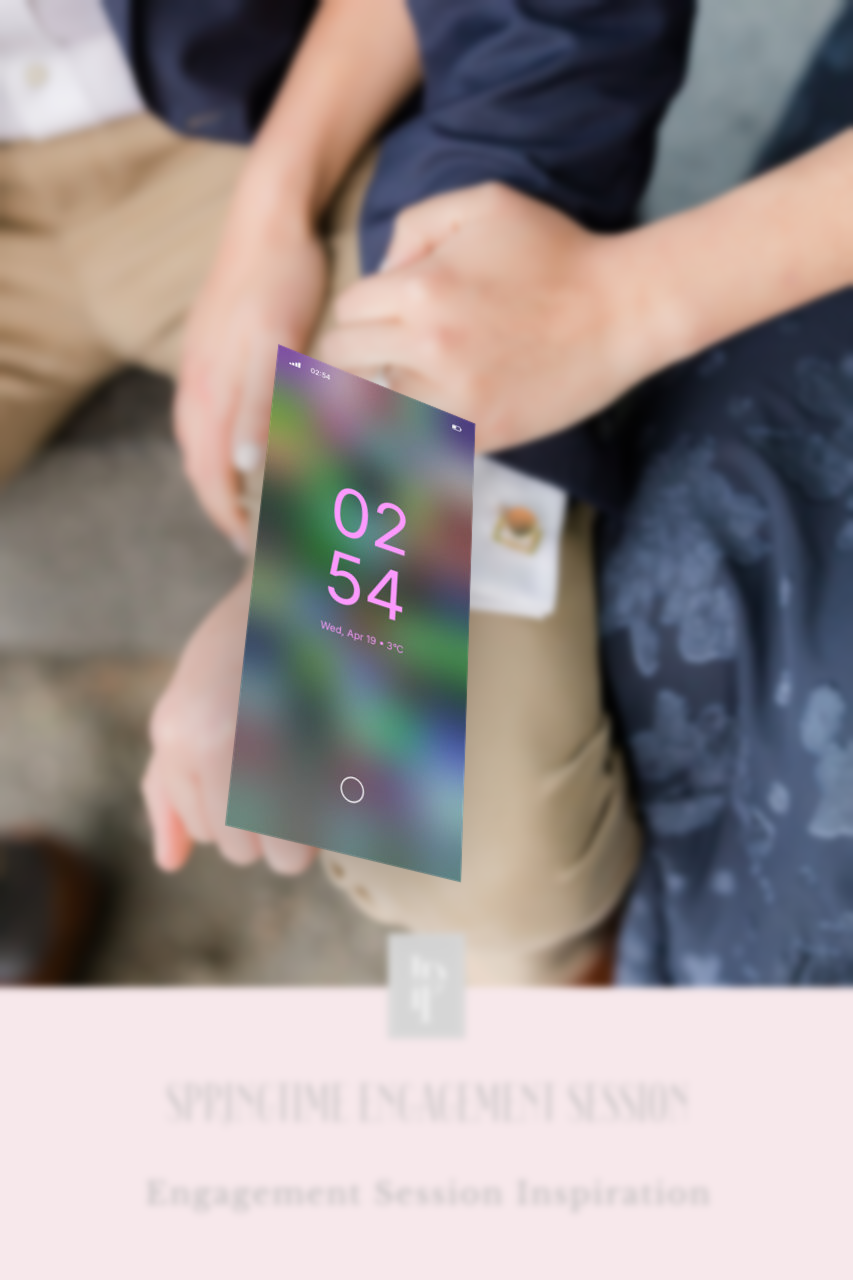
**2:54**
